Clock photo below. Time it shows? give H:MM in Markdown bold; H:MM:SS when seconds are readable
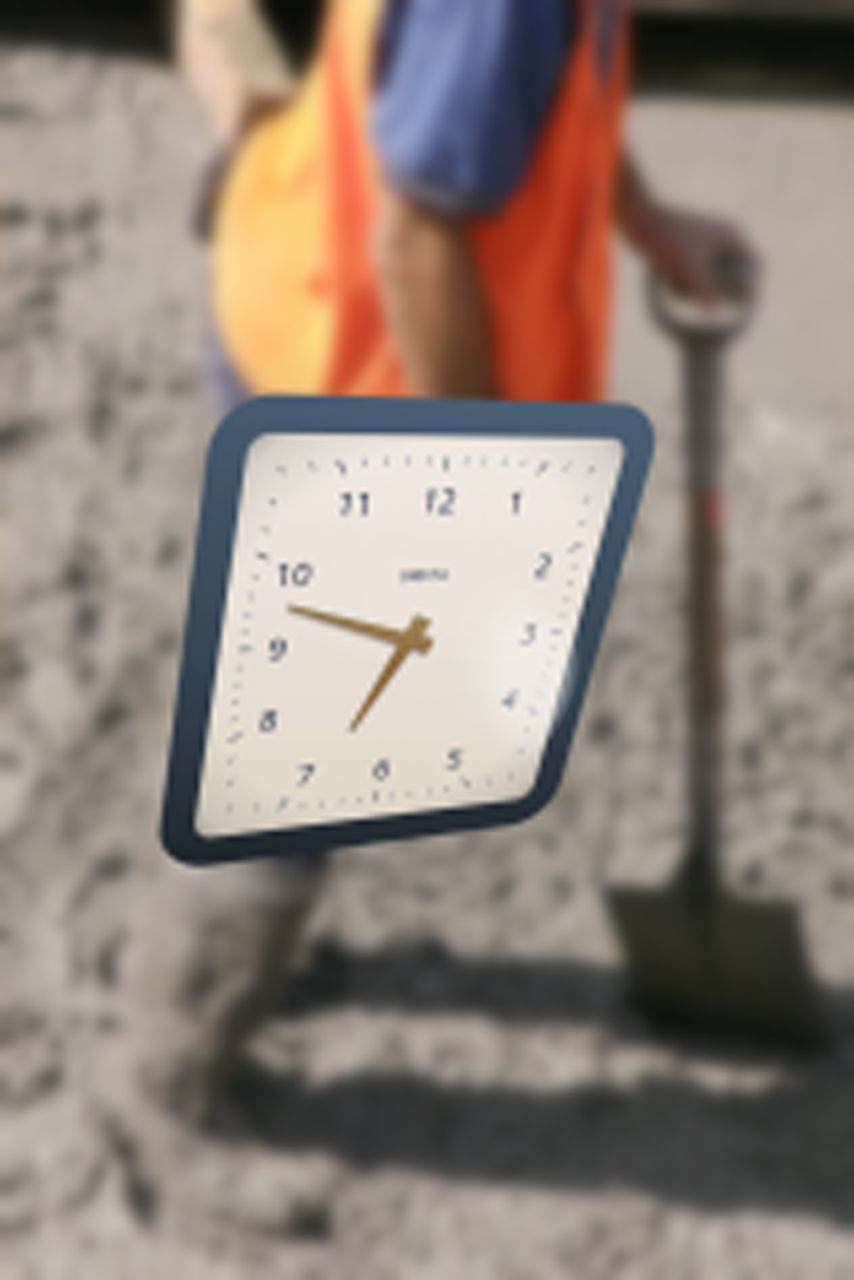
**6:48**
